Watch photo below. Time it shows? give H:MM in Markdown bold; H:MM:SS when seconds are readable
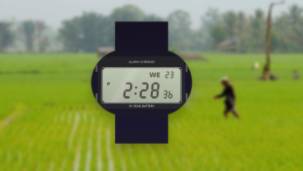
**2:28**
